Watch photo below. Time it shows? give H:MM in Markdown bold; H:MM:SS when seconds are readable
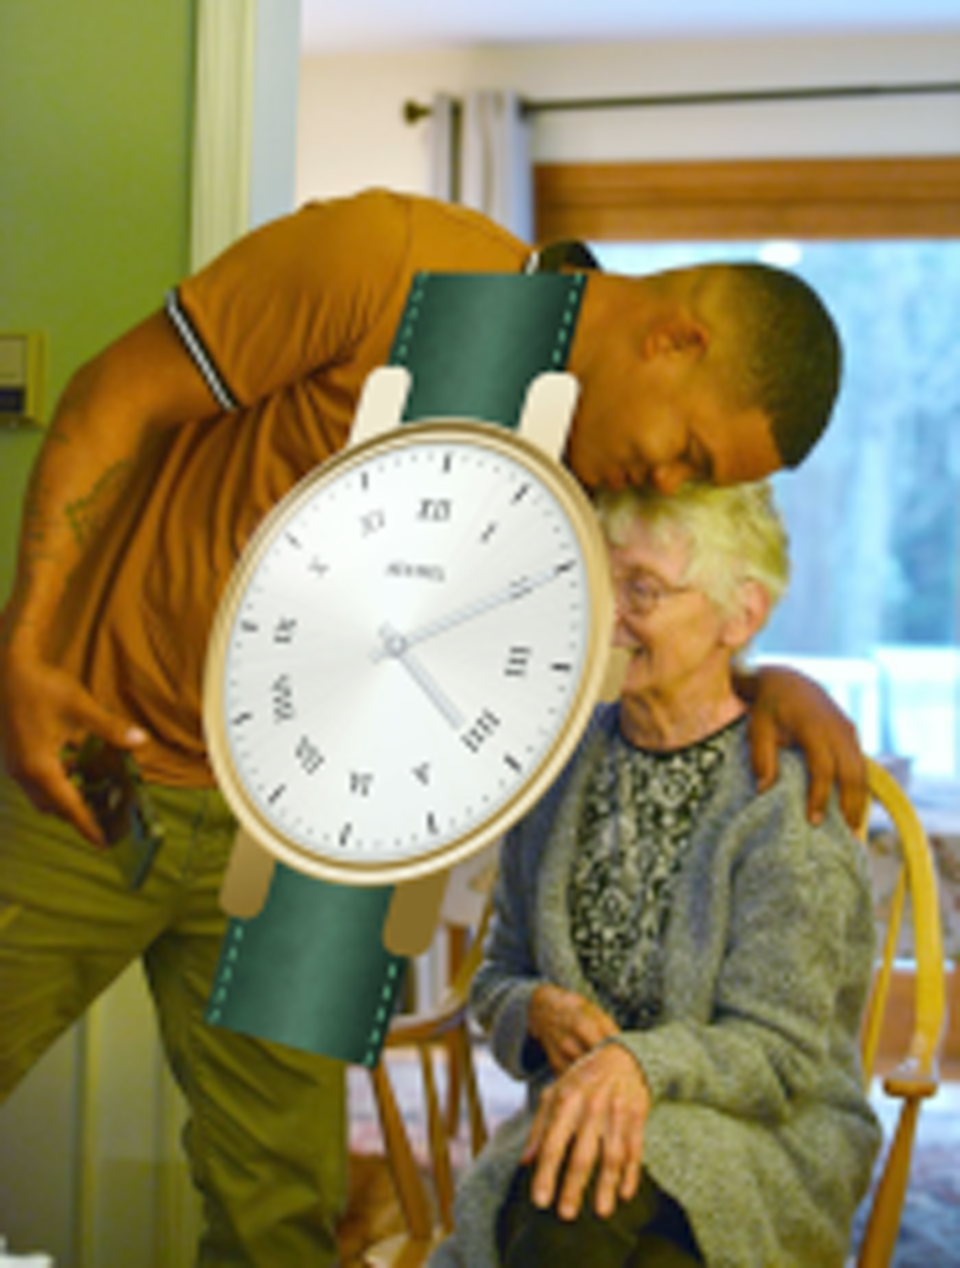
**4:10**
